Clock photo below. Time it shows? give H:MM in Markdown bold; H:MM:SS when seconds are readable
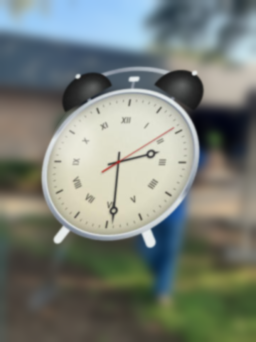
**2:29:09**
